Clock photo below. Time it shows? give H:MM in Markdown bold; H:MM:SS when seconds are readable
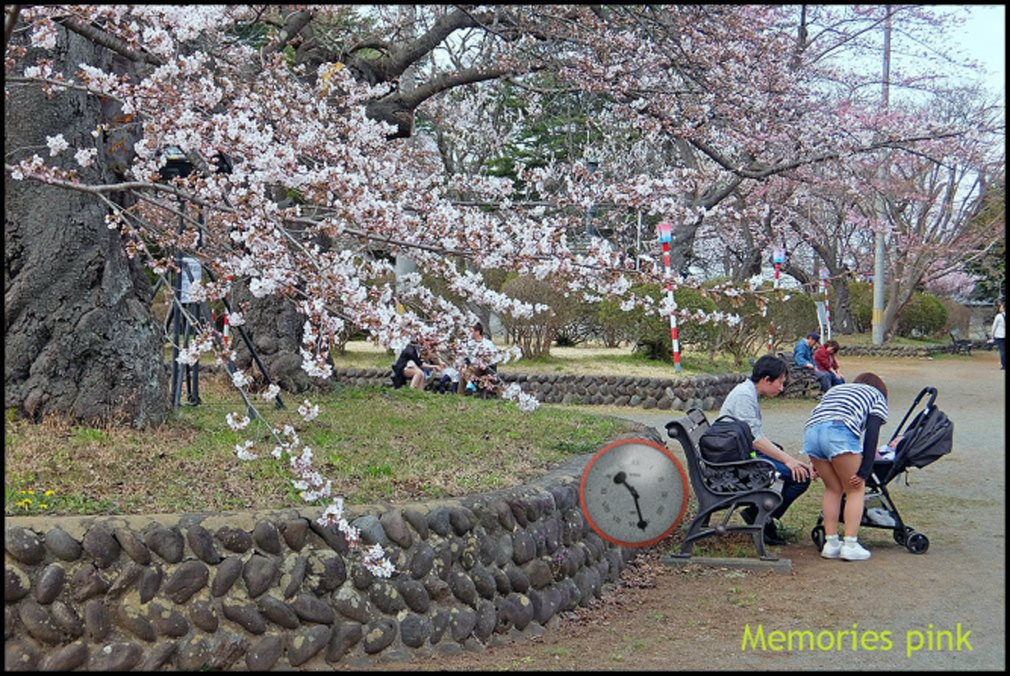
**10:27**
